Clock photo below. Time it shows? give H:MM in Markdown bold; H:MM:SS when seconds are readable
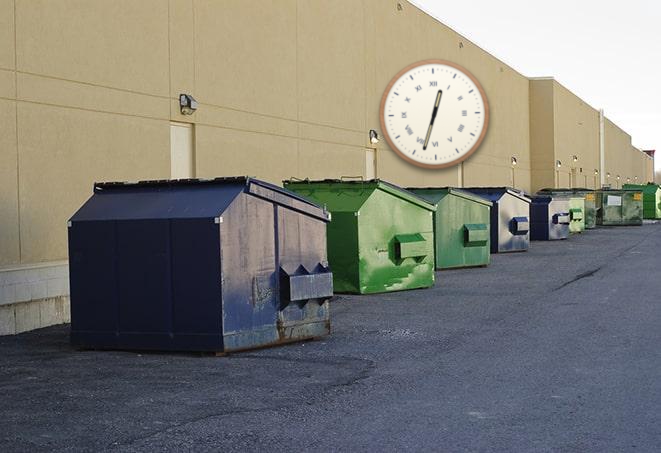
**12:33**
